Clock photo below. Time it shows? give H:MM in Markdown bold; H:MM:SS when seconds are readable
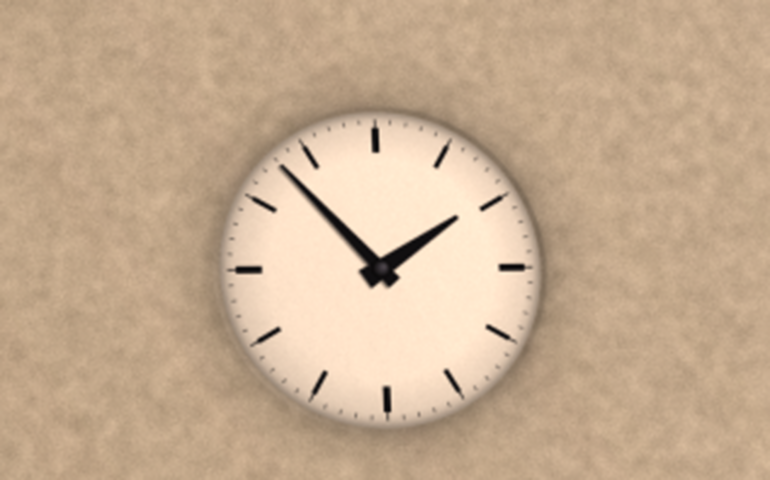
**1:53**
